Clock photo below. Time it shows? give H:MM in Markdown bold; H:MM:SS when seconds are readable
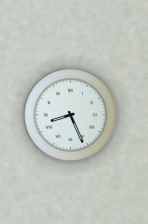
**8:26**
